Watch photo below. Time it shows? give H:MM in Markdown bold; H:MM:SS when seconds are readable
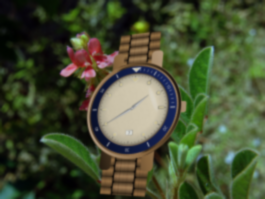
**1:40**
